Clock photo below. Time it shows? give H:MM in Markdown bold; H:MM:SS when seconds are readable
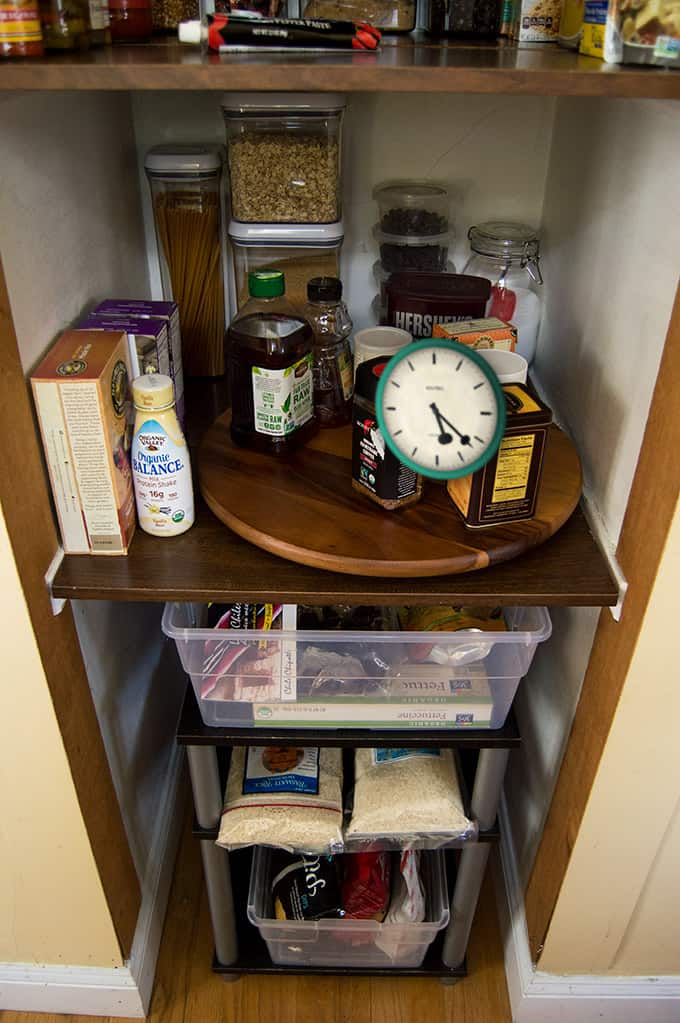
**5:22**
